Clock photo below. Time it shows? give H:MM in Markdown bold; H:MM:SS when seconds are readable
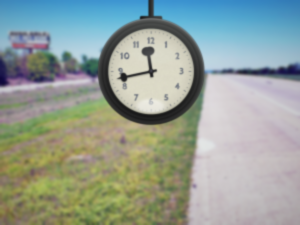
**11:43**
